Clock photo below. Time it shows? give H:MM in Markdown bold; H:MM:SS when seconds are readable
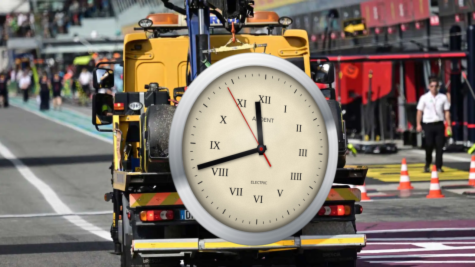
**11:41:54**
